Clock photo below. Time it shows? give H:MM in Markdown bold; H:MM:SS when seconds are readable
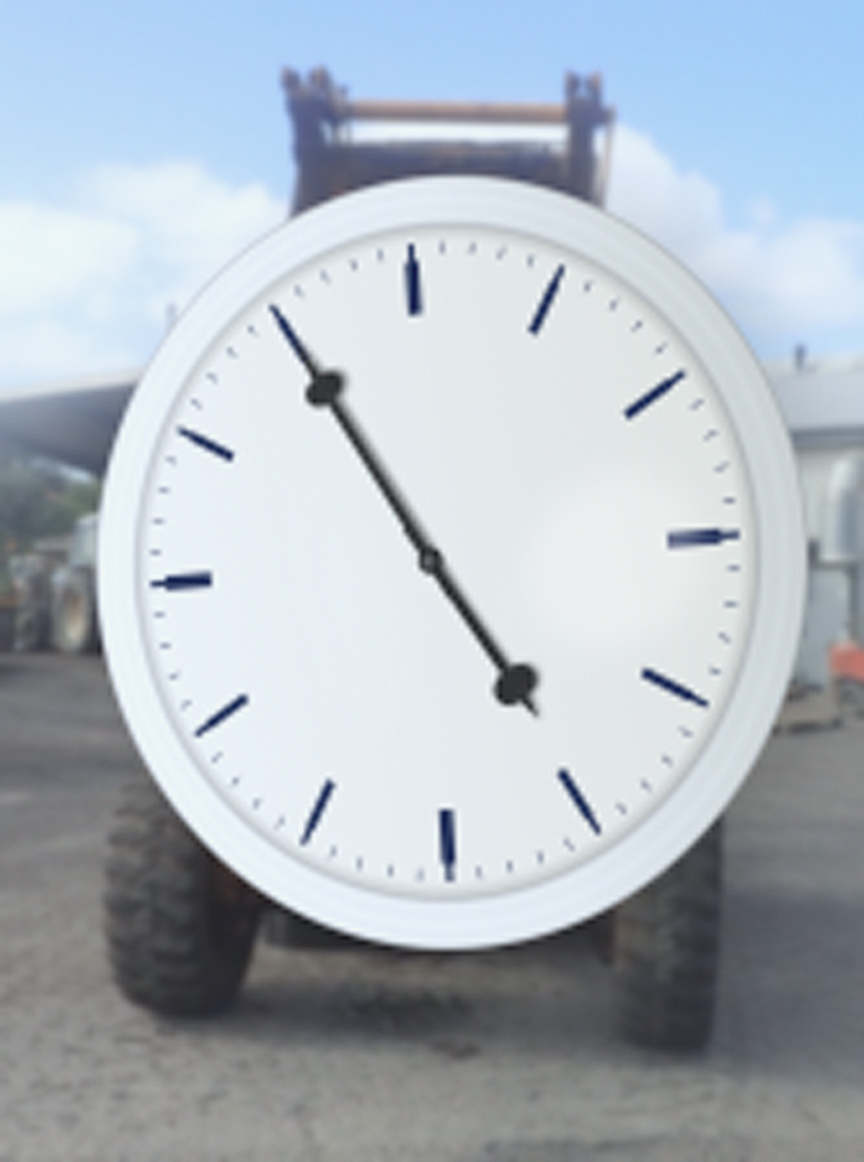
**4:55**
